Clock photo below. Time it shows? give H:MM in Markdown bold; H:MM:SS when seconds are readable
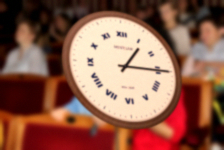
**1:15**
